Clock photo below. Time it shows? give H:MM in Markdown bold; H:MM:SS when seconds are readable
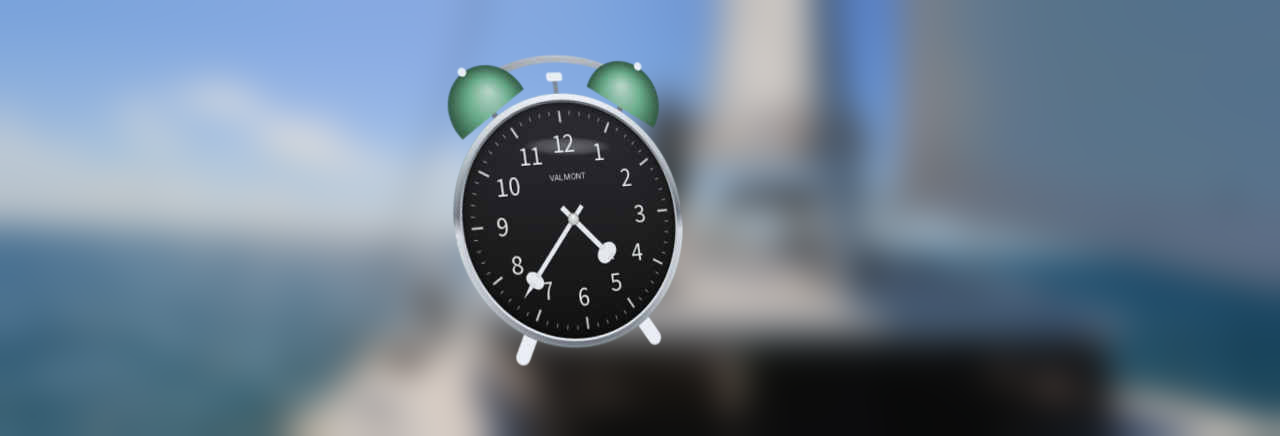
**4:37**
